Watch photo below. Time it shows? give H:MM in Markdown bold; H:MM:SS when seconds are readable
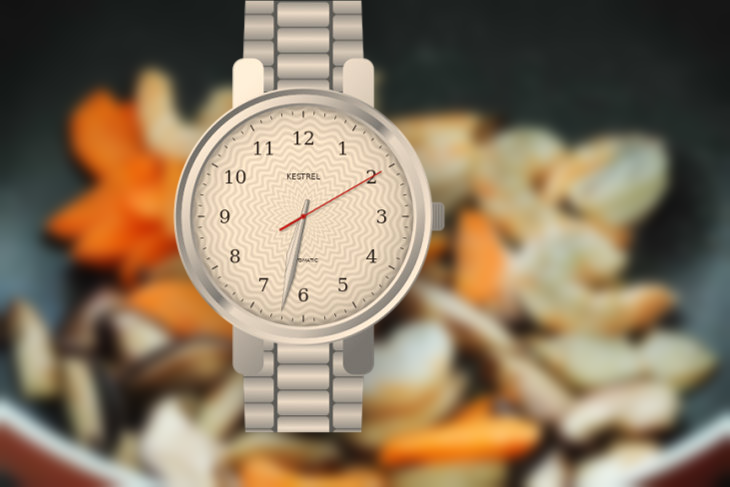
**6:32:10**
